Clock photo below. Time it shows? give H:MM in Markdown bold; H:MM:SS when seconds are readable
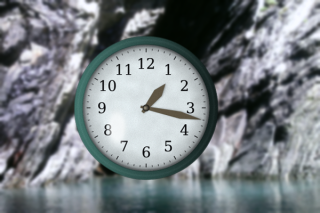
**1:17**
